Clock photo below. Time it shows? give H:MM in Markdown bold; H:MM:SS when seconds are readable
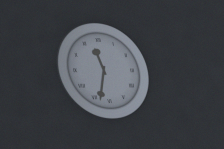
**11:33**
